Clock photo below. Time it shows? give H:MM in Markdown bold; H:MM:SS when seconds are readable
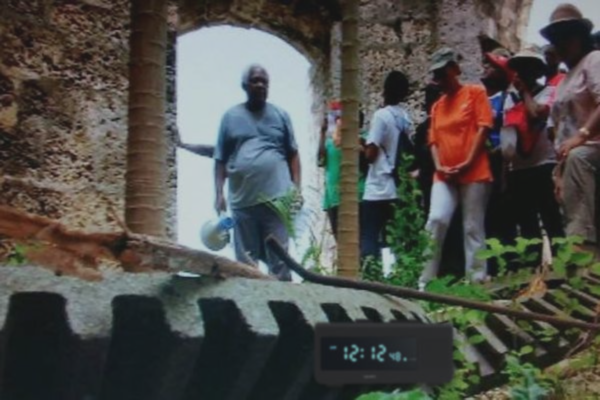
**12:12**
